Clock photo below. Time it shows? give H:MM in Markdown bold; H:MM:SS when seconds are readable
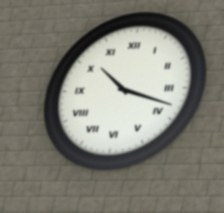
**10:18**
